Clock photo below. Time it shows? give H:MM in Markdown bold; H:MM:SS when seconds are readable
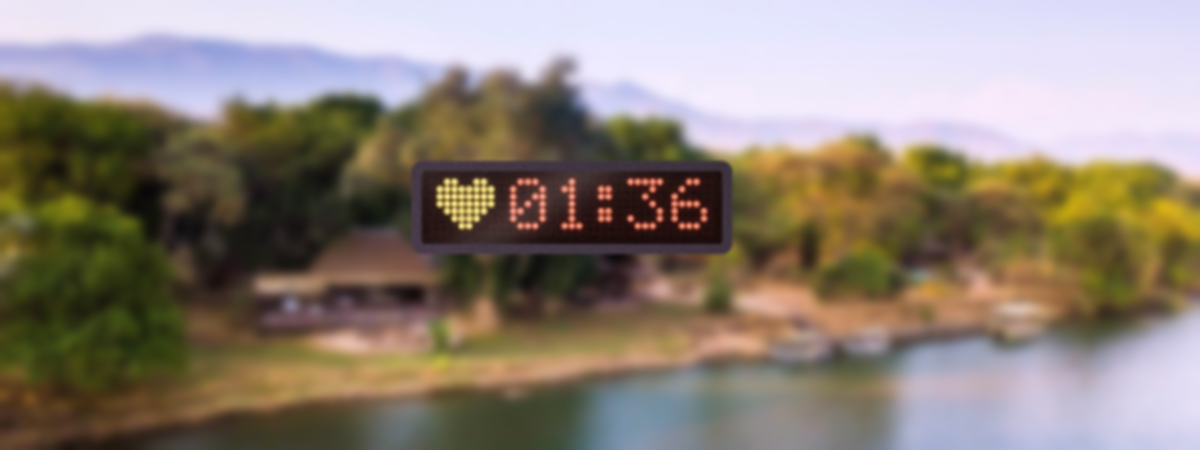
**1:36**
